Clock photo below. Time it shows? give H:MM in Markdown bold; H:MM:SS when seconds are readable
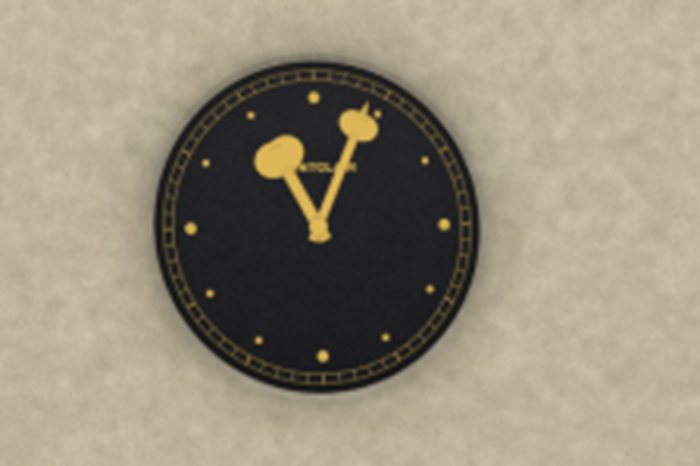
**11:04**
